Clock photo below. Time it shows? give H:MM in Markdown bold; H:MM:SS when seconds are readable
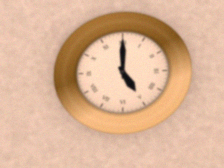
**5:00**
